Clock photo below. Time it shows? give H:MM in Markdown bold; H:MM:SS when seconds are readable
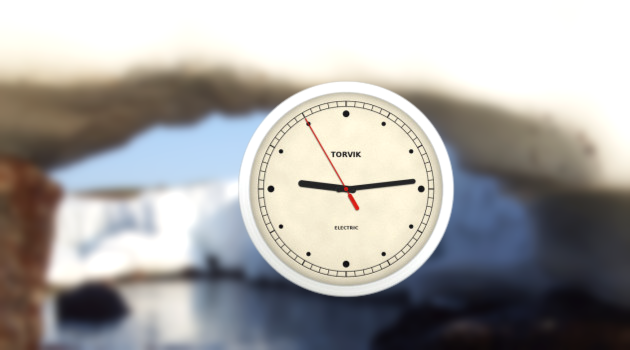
**9:13:55**
